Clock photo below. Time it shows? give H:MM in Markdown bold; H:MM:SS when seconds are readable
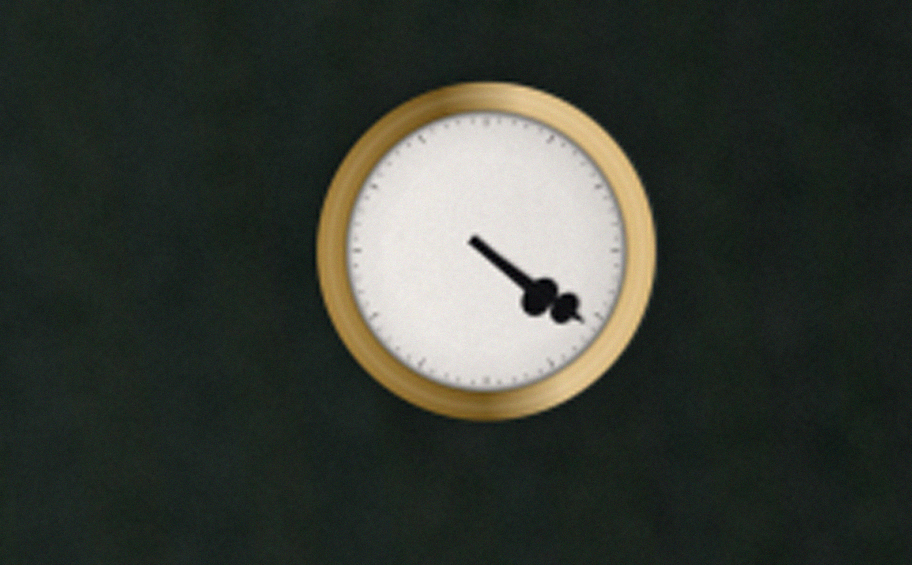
**4:21**
